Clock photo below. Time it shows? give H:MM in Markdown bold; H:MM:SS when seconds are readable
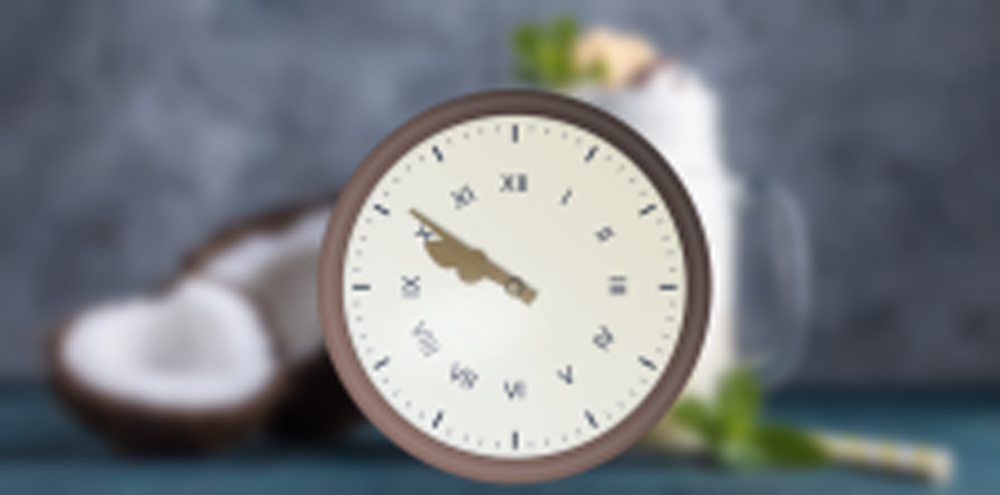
**9:51**
